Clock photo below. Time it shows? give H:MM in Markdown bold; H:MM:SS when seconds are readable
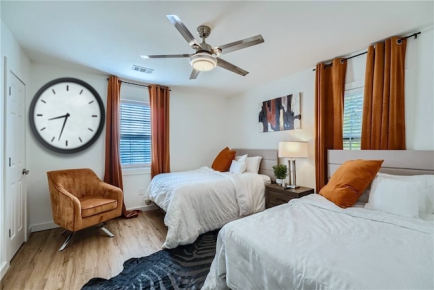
**8:33**
